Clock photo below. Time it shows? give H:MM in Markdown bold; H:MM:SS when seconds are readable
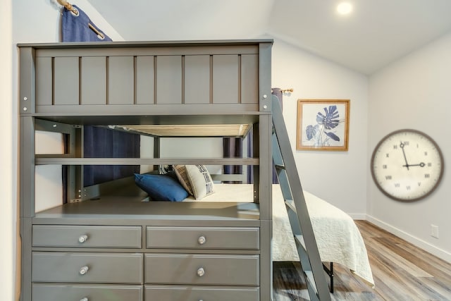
**2:58**
